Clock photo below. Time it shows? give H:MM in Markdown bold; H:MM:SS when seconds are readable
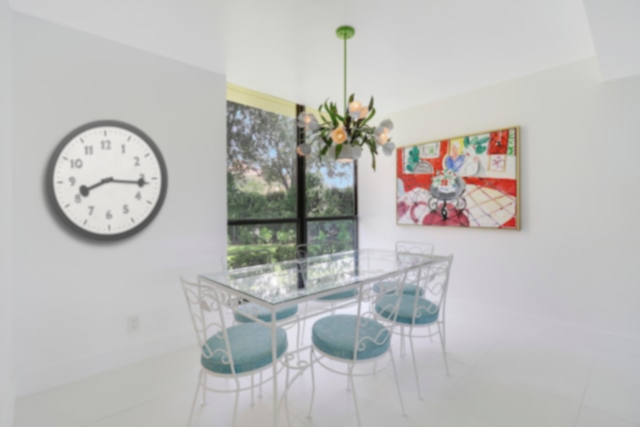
**8:16**
